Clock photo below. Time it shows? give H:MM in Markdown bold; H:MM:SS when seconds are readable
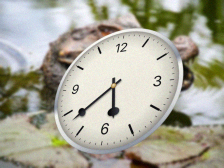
**5:38**
